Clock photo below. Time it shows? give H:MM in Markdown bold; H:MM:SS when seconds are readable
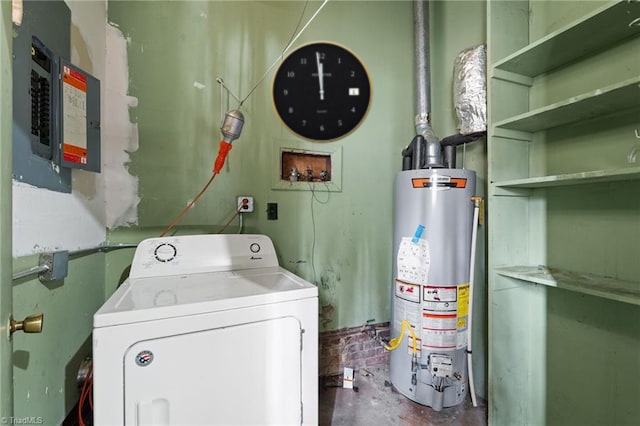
**11:59**
